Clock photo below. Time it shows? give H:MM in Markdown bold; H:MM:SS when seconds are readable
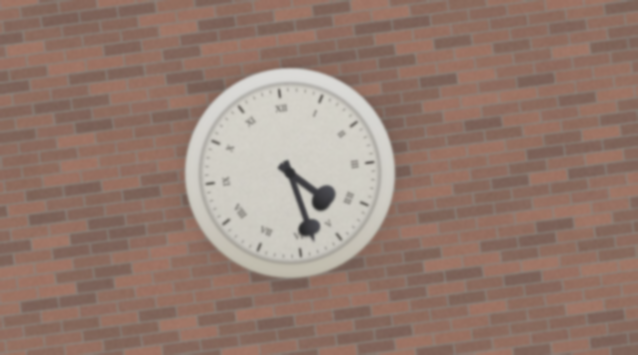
**4:28**
